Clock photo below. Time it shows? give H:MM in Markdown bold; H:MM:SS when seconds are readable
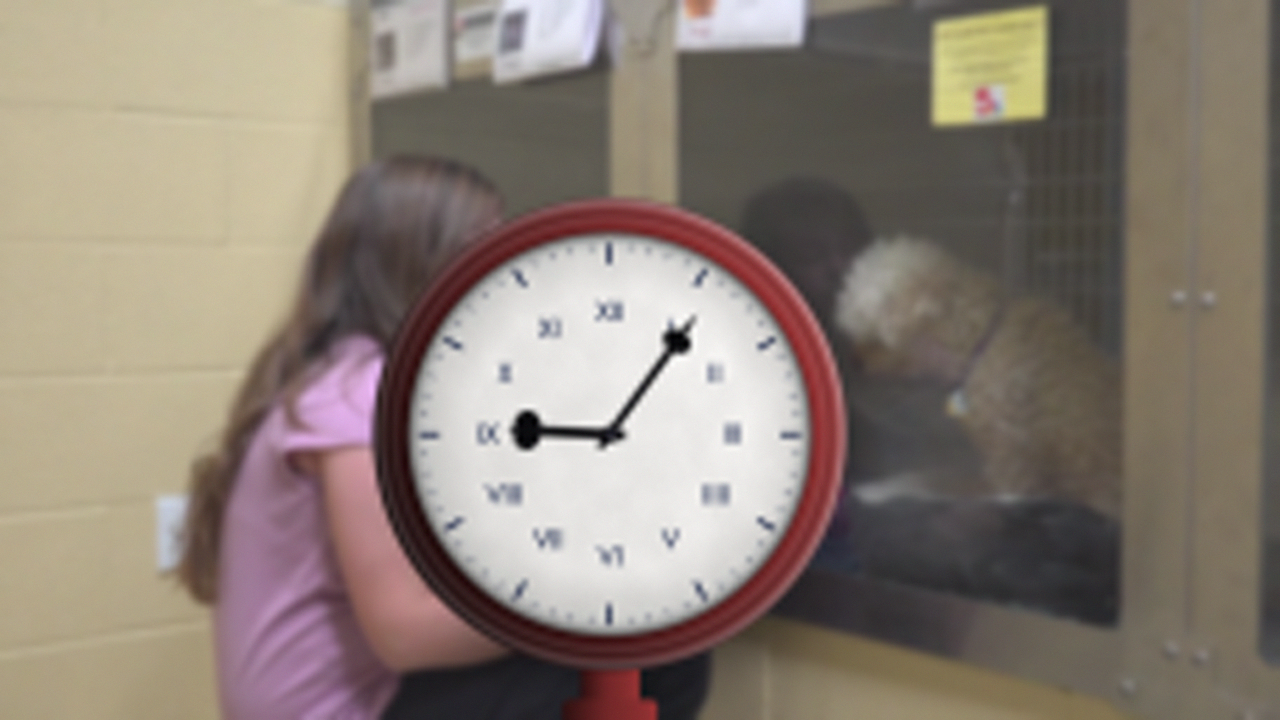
**9:06**
